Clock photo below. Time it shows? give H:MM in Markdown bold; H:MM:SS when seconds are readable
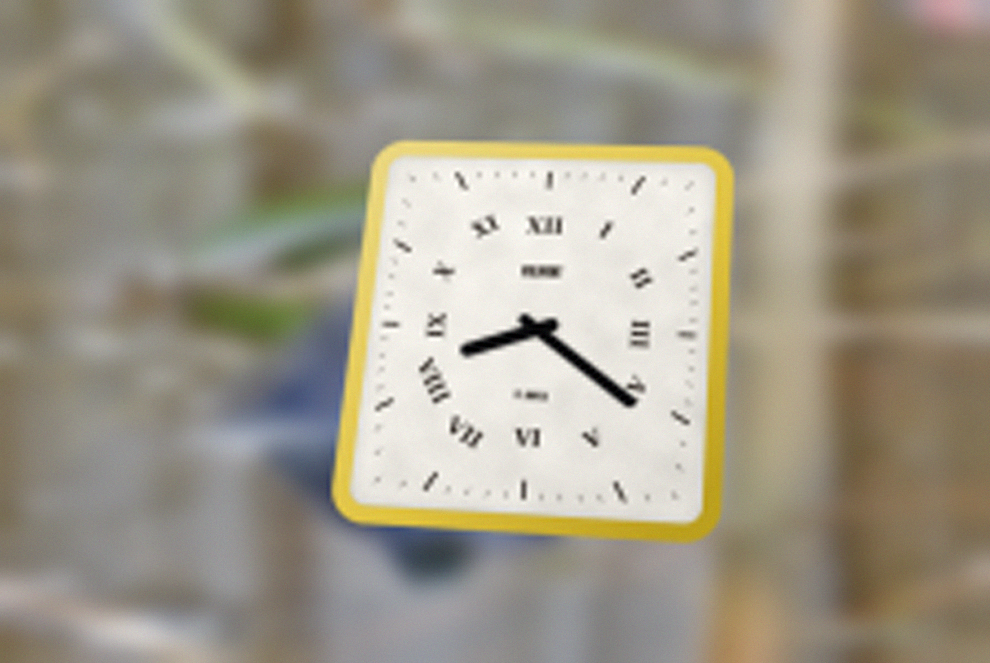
**8:21**
